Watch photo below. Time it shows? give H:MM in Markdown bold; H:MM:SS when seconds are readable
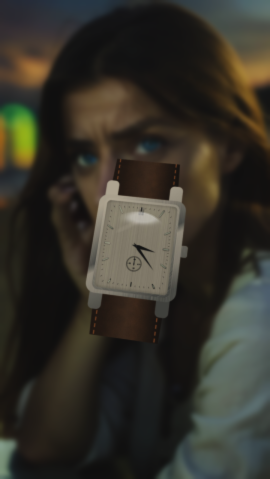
**3:23**
